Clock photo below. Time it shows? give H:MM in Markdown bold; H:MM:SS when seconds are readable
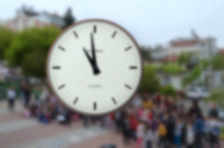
**10:59**
